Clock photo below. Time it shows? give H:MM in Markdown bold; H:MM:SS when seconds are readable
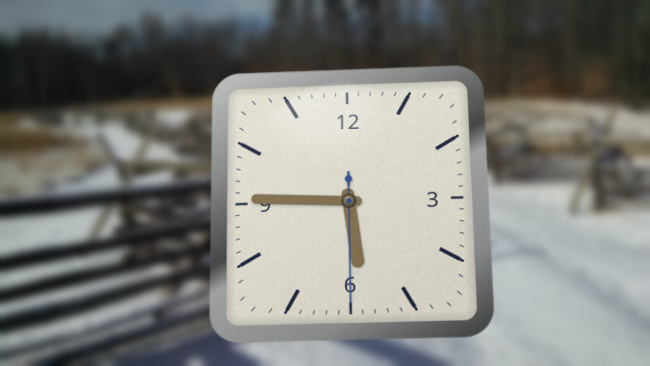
**5:45:30**
